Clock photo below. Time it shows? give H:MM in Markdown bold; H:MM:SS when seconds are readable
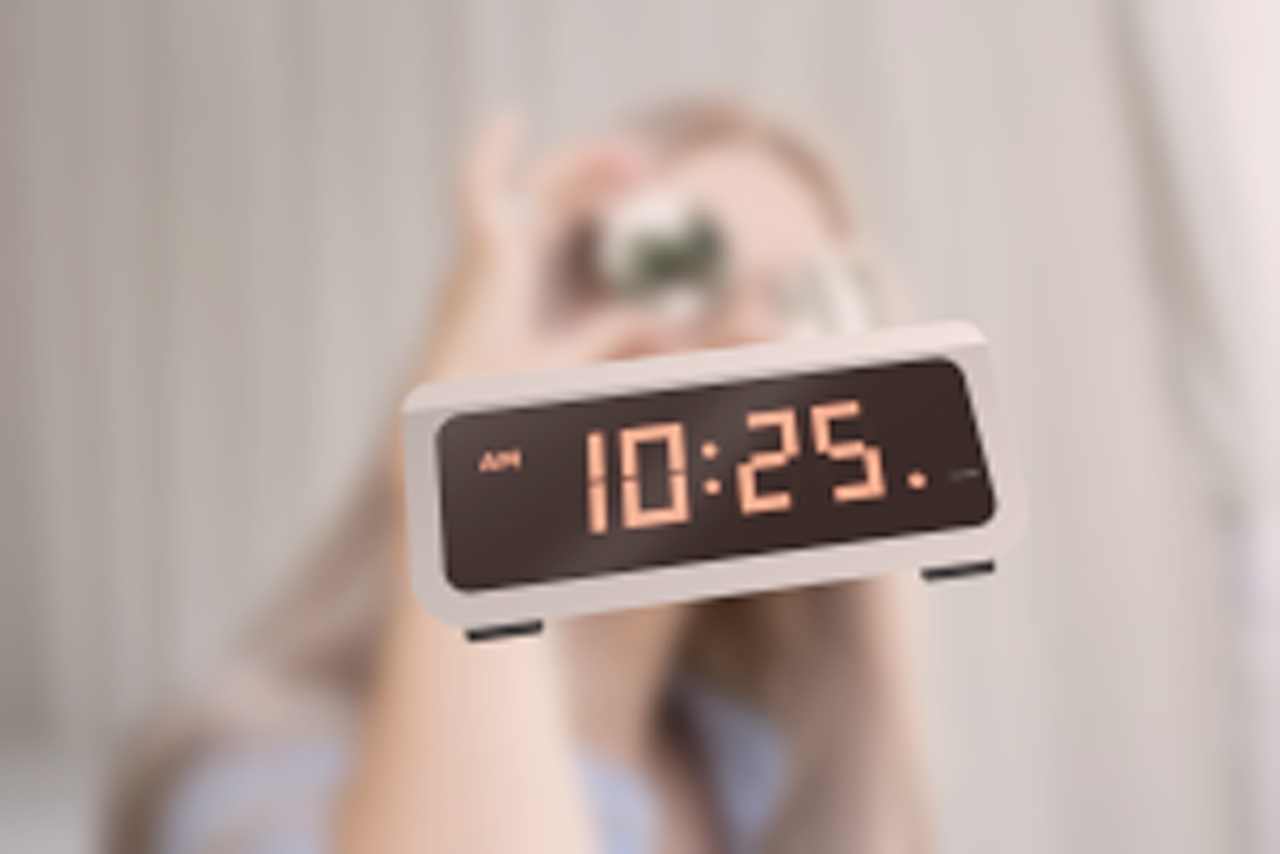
**10:25**
